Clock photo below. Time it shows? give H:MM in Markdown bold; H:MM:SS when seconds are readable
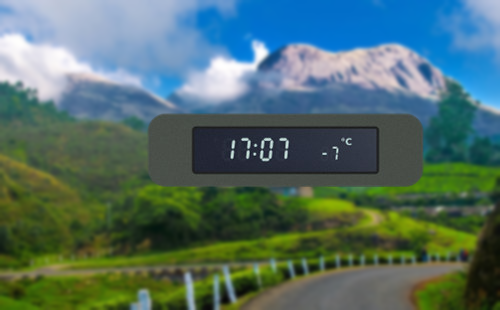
**17:07**
